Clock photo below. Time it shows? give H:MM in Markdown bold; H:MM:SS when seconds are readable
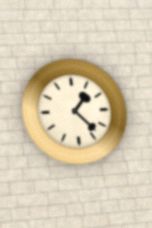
**1:23**
